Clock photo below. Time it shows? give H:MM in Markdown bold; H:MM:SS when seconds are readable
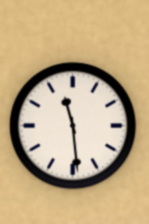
**11:29**
